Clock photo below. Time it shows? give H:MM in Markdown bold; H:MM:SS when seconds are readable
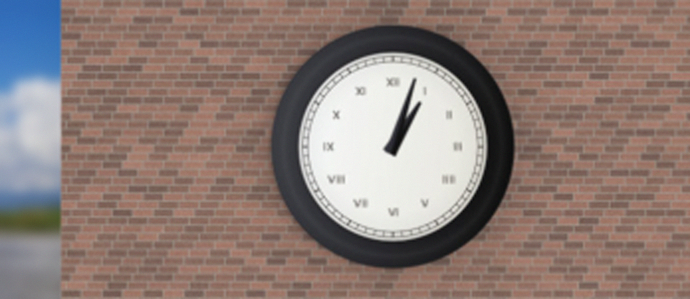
**1:03**
